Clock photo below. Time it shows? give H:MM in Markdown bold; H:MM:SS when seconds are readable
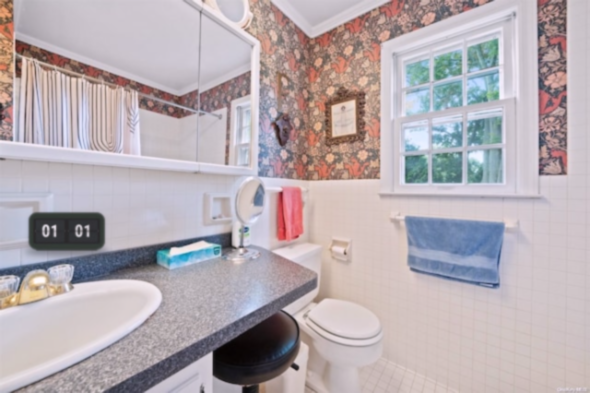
**1:01**
